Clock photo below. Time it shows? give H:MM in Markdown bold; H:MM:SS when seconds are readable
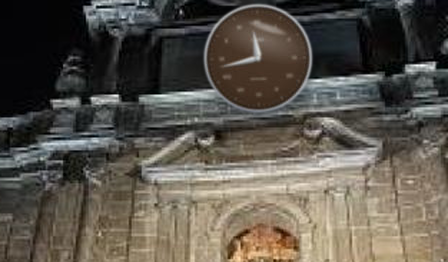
**11:43**
